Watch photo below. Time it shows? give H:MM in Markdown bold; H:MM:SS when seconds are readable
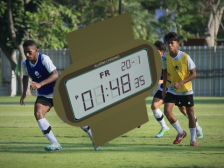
**1:48:35**
